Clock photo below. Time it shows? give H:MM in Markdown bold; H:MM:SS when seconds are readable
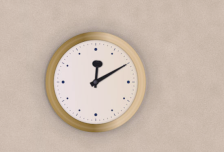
**12:10**
